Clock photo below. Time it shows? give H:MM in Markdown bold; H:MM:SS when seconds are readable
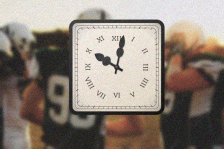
**10:02**
